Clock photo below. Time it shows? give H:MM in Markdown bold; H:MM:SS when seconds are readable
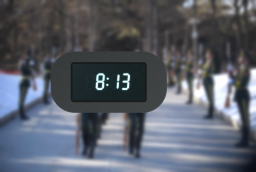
**8:13**
